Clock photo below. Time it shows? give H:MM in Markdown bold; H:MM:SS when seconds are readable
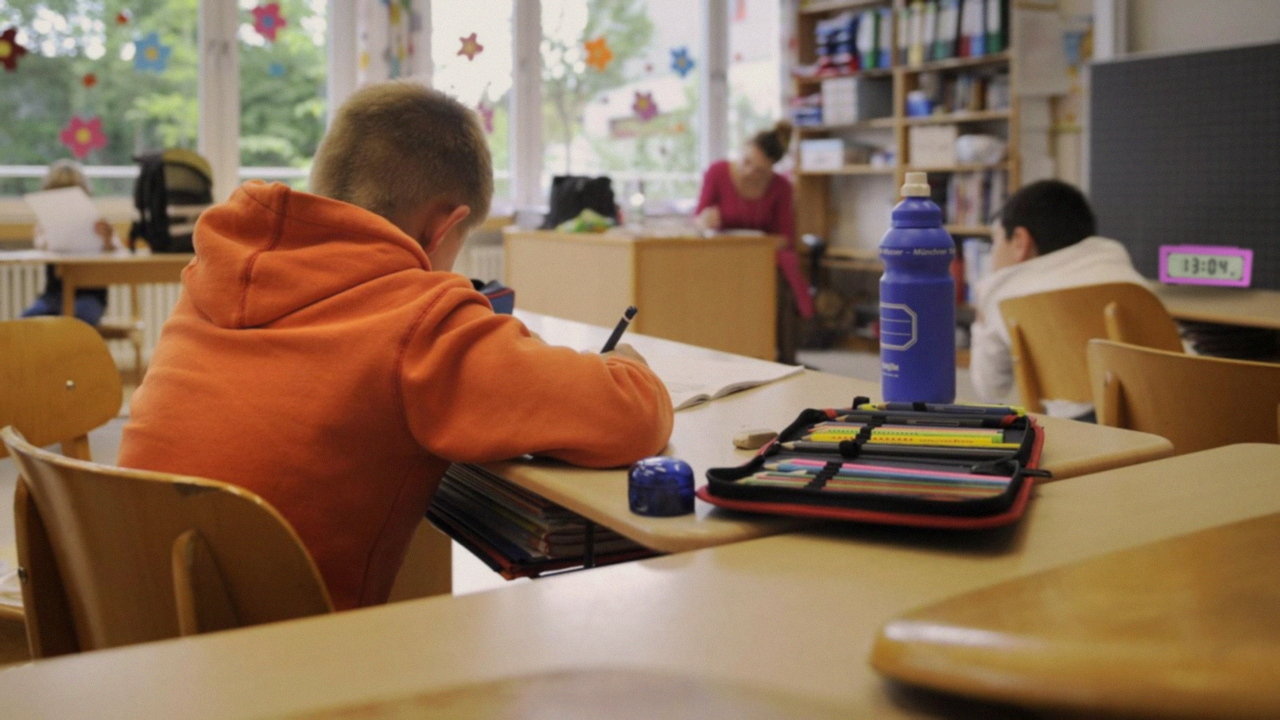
**13:04**
